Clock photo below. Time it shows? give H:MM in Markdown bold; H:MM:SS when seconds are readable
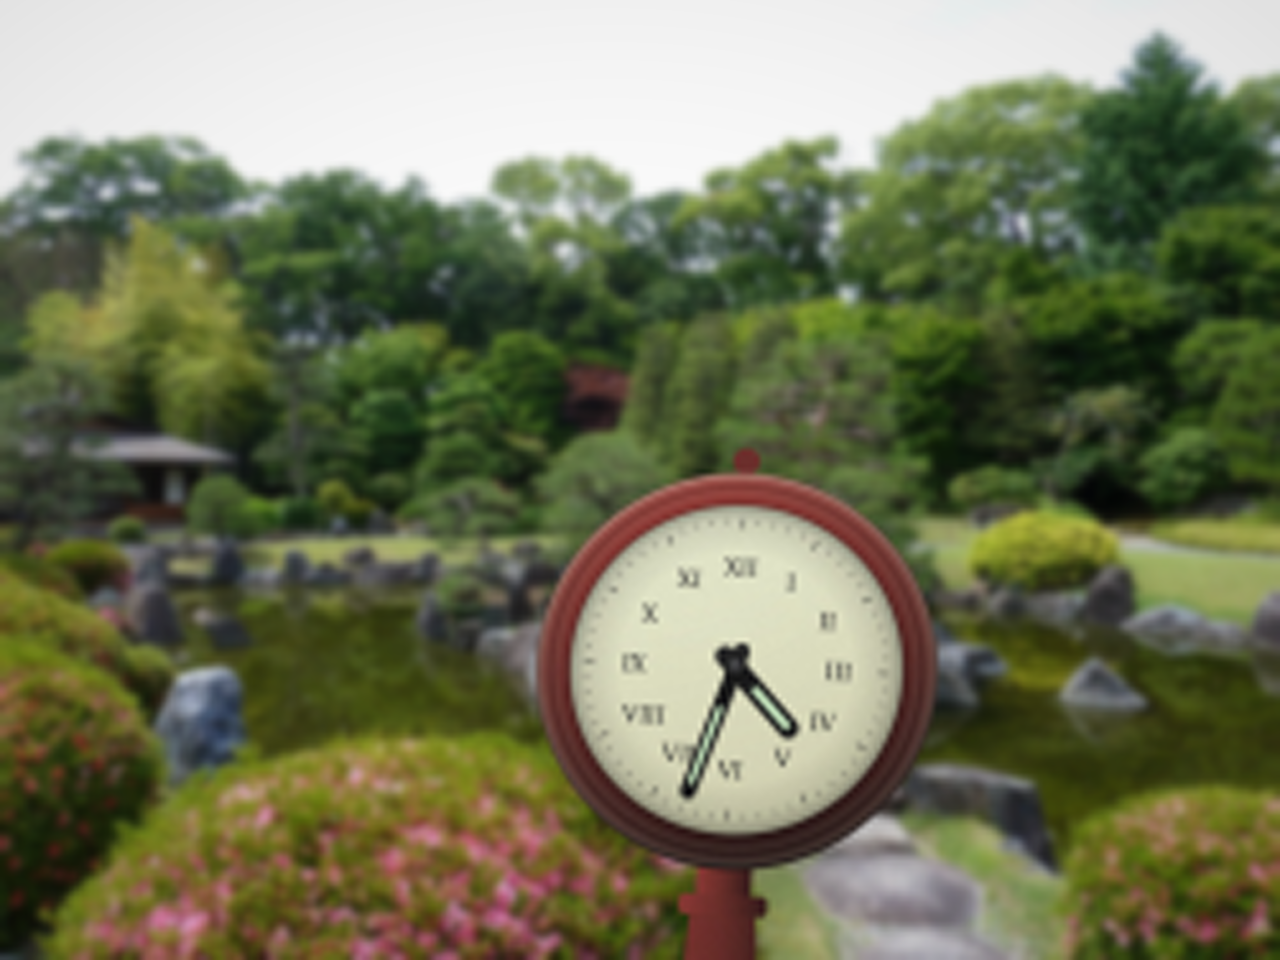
**4:33**
